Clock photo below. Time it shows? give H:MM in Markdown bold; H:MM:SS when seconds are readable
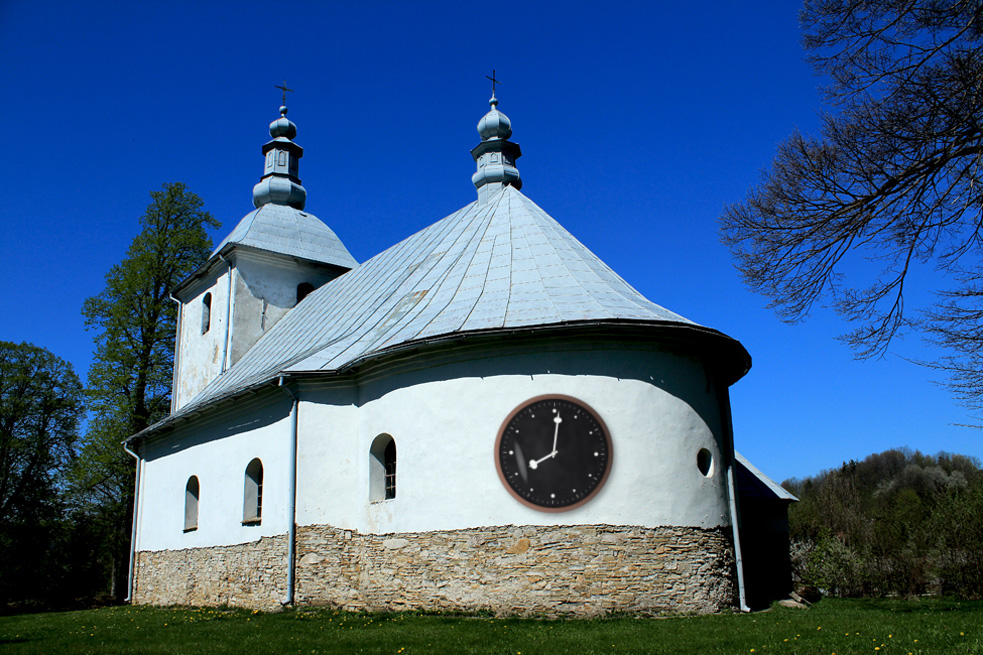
**8:01**
